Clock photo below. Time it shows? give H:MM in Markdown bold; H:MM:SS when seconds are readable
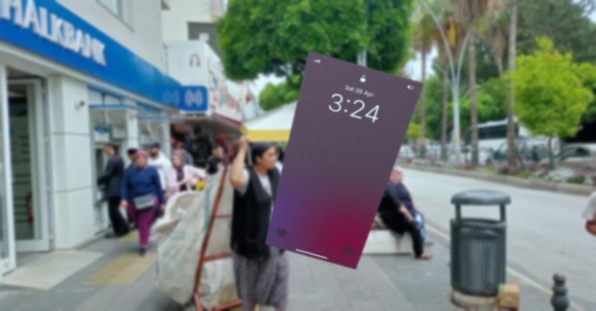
**3:24**
